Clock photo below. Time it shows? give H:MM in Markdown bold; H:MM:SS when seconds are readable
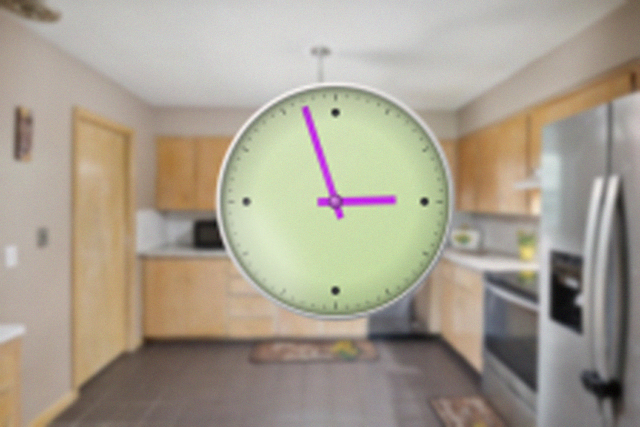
**2:57**
